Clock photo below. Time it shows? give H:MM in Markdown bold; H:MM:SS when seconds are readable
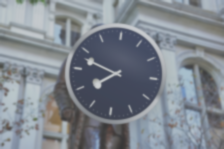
**7:48**
